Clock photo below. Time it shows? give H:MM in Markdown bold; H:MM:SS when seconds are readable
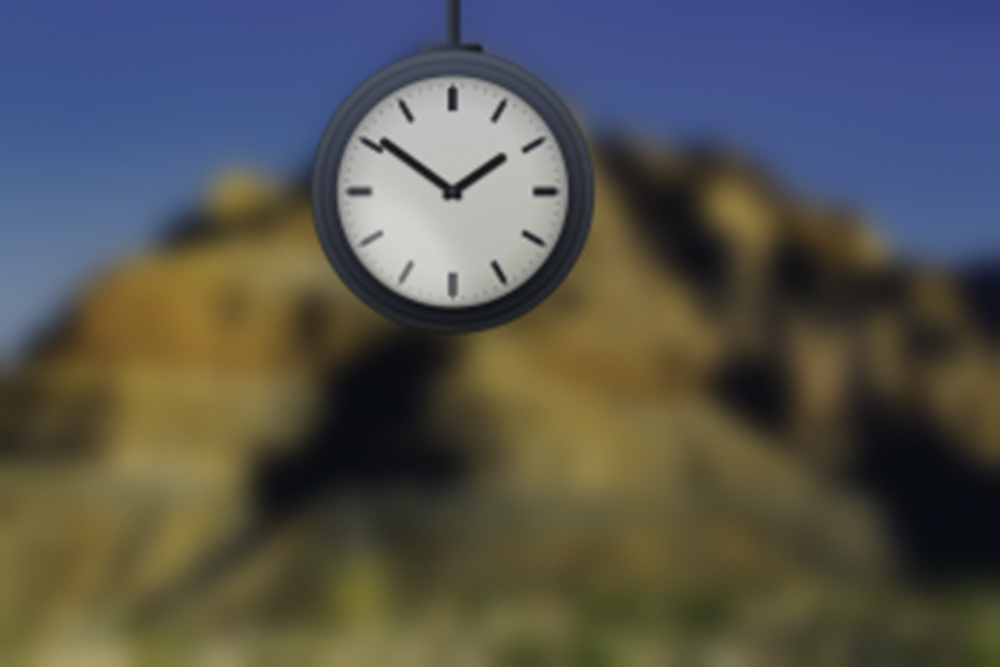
**1:51**
